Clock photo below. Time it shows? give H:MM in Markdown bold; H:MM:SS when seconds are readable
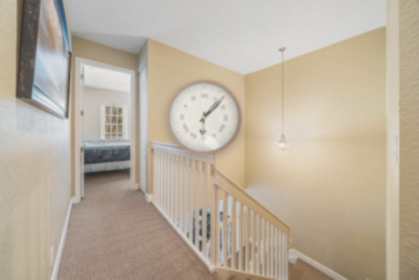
**6:07**
